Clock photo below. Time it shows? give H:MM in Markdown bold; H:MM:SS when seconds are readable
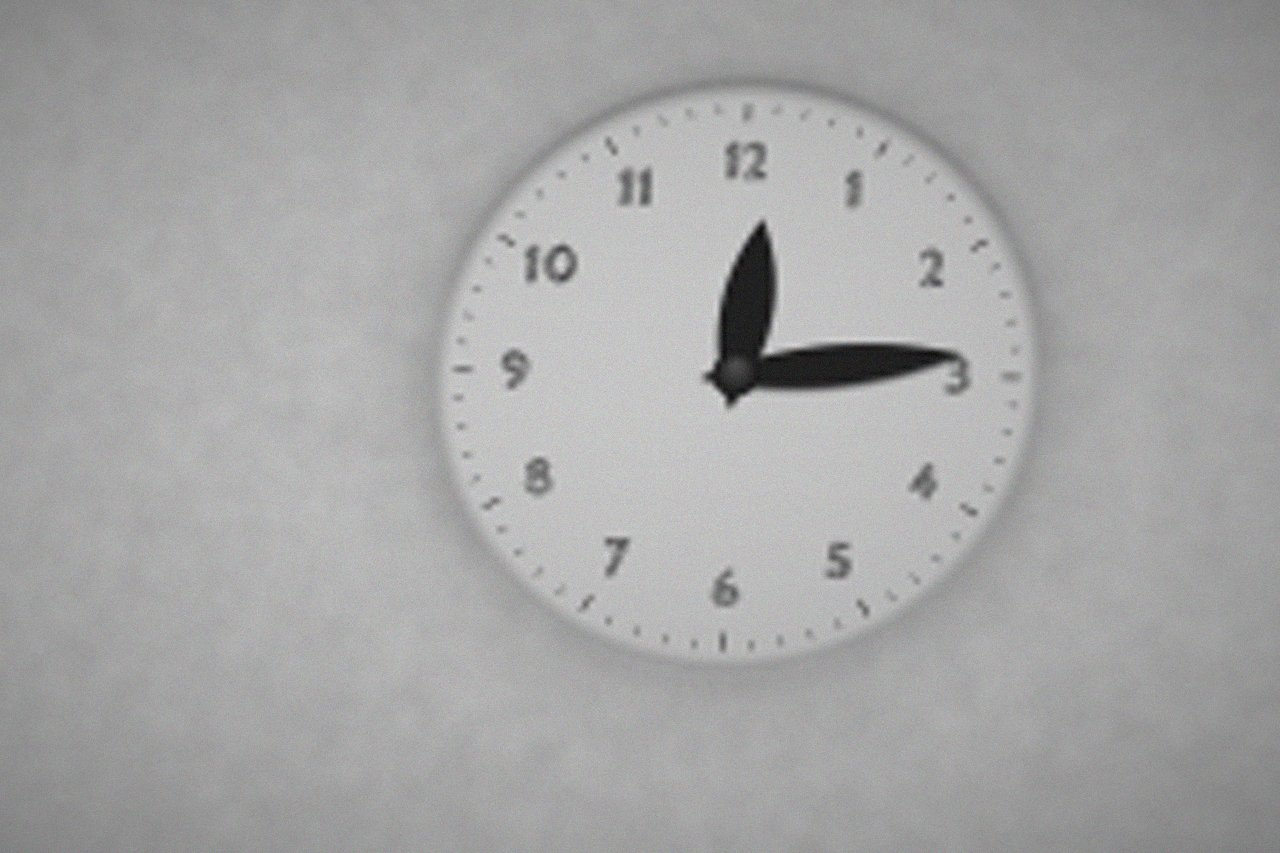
**12:14**
